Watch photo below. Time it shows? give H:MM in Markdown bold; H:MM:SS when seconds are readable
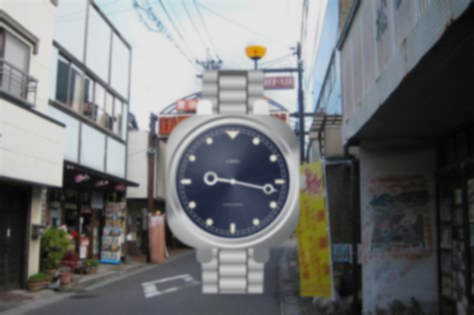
**9:17**
